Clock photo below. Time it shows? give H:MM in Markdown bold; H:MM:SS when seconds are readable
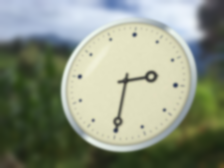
**2:30**
